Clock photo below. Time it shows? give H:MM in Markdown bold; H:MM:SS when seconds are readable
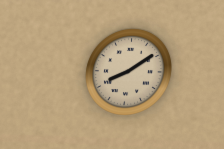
**8:09**
